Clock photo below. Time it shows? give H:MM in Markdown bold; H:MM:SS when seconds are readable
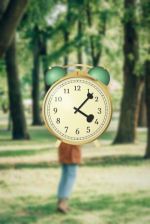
**4:07**
